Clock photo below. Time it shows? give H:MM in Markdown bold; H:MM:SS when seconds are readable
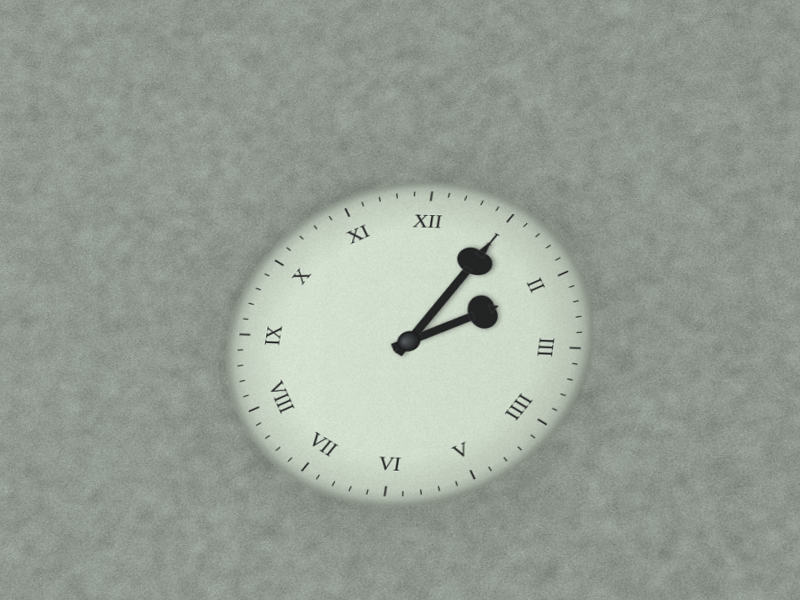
**2:05**
